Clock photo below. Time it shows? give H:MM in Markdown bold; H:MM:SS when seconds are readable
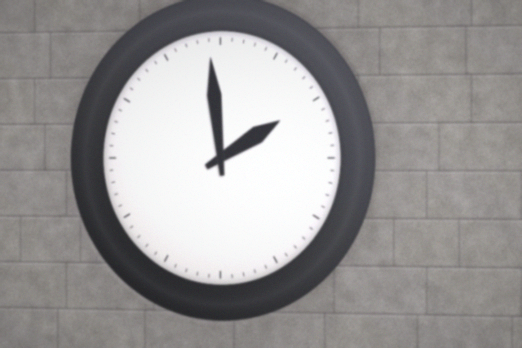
**1:59**
